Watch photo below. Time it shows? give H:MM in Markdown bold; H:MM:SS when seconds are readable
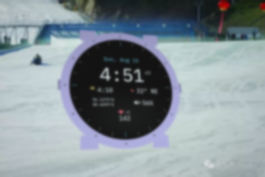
**4:51**
